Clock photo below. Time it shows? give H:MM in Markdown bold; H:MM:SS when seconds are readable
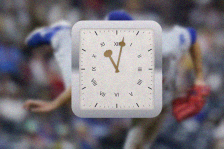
**11:02**
